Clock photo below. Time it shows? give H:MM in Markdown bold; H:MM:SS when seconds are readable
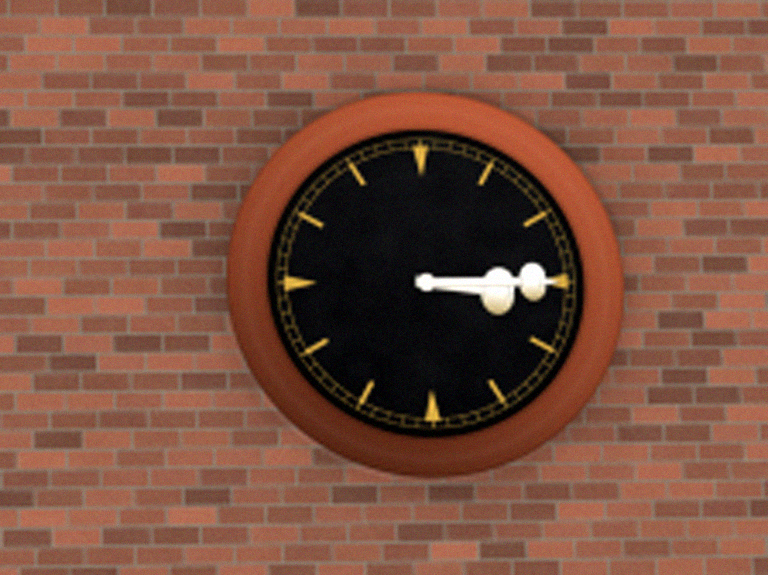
**3:15**
